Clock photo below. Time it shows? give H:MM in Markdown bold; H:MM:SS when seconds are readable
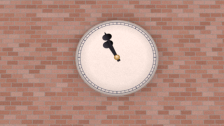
**10:56**
